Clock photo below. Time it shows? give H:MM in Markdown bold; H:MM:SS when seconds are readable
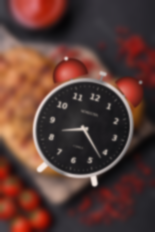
**8:22**
